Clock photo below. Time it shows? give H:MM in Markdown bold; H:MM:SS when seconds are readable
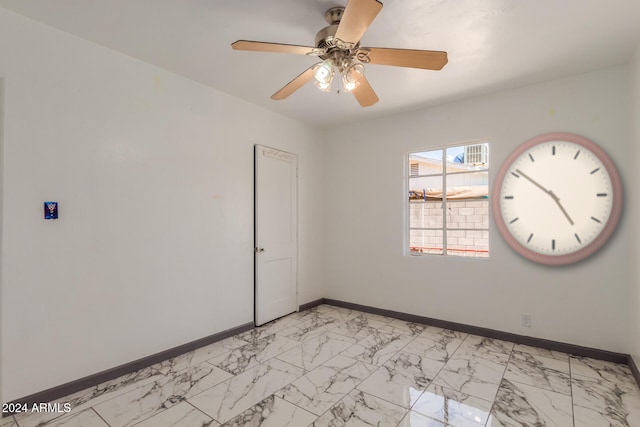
**4:51**
